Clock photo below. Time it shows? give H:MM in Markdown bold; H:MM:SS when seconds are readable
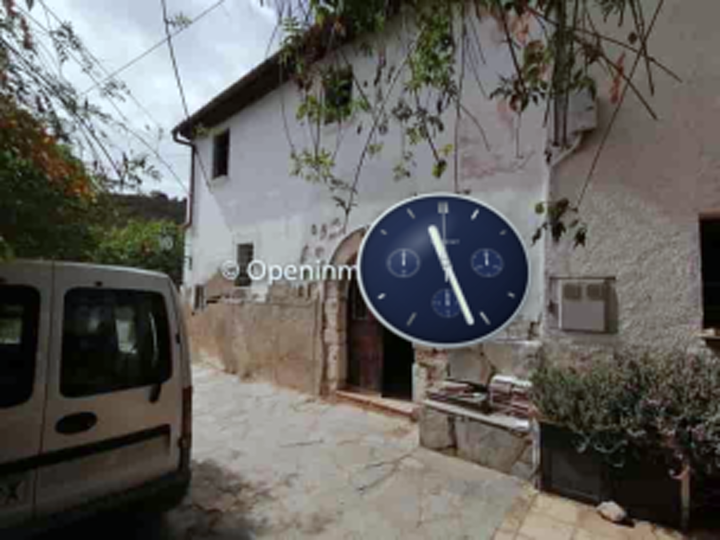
**11:27**
